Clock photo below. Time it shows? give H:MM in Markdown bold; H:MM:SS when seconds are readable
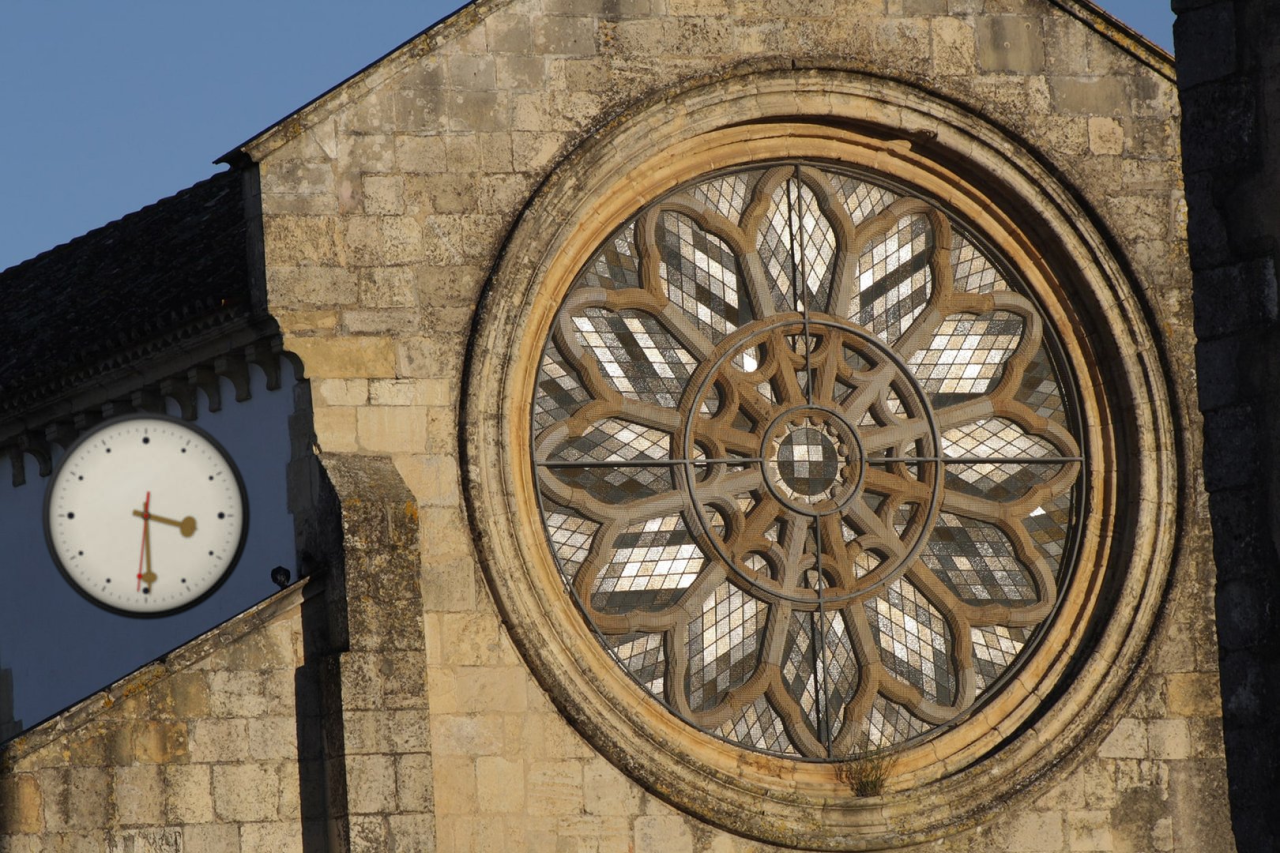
**3:29:31**
